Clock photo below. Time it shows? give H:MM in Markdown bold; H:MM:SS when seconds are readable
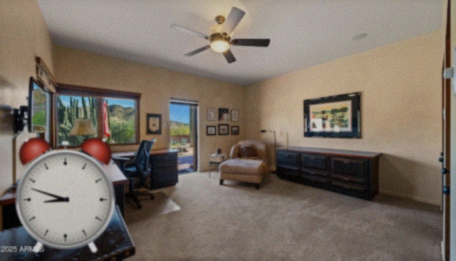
**8:48**
